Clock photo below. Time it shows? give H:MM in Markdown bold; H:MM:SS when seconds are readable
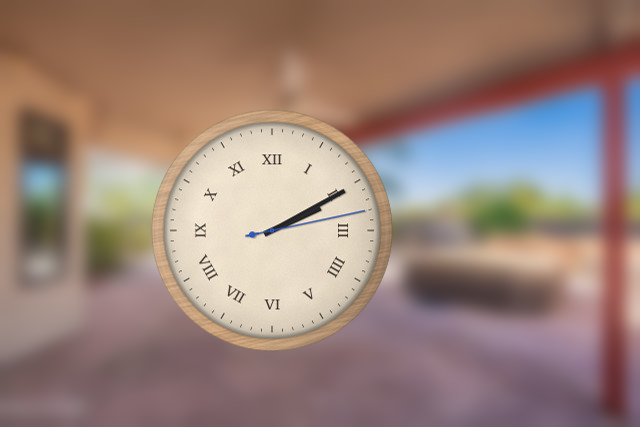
**2:10:13**
